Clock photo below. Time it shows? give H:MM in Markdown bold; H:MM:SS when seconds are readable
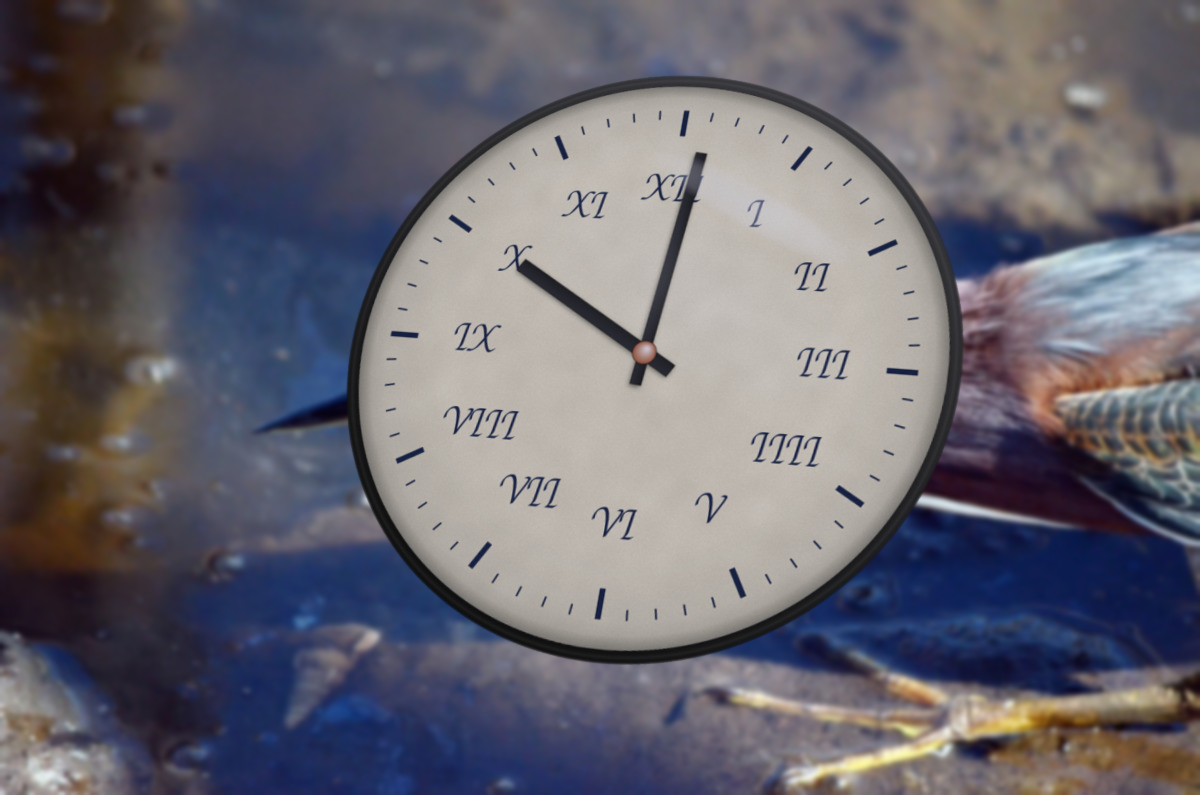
**10:01**
